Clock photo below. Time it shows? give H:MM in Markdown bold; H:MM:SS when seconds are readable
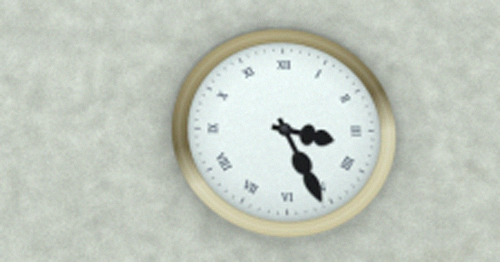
**3:26**
